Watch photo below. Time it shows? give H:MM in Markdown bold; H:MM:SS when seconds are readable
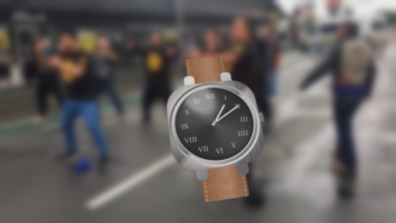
**1:10**
